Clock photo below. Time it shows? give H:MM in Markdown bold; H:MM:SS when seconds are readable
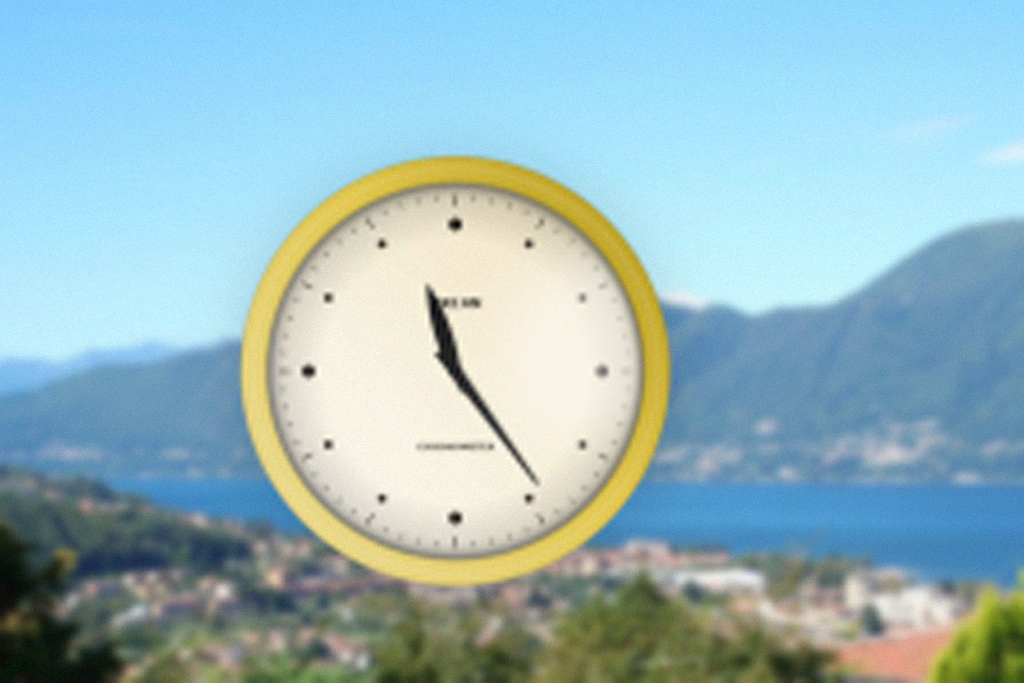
**11:24**
